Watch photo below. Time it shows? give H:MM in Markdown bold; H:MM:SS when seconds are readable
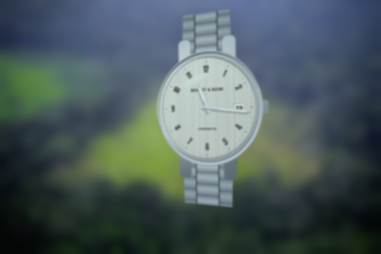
**11:16**
